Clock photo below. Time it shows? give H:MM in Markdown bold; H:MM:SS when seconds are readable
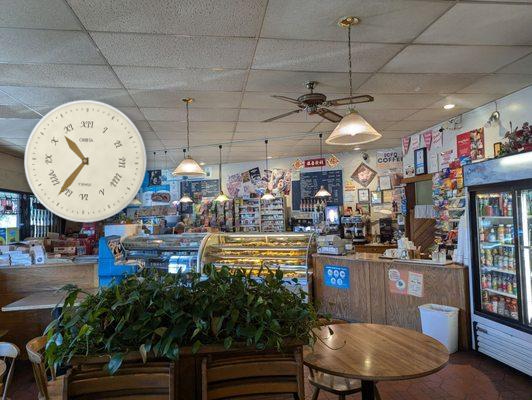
**10:36**
